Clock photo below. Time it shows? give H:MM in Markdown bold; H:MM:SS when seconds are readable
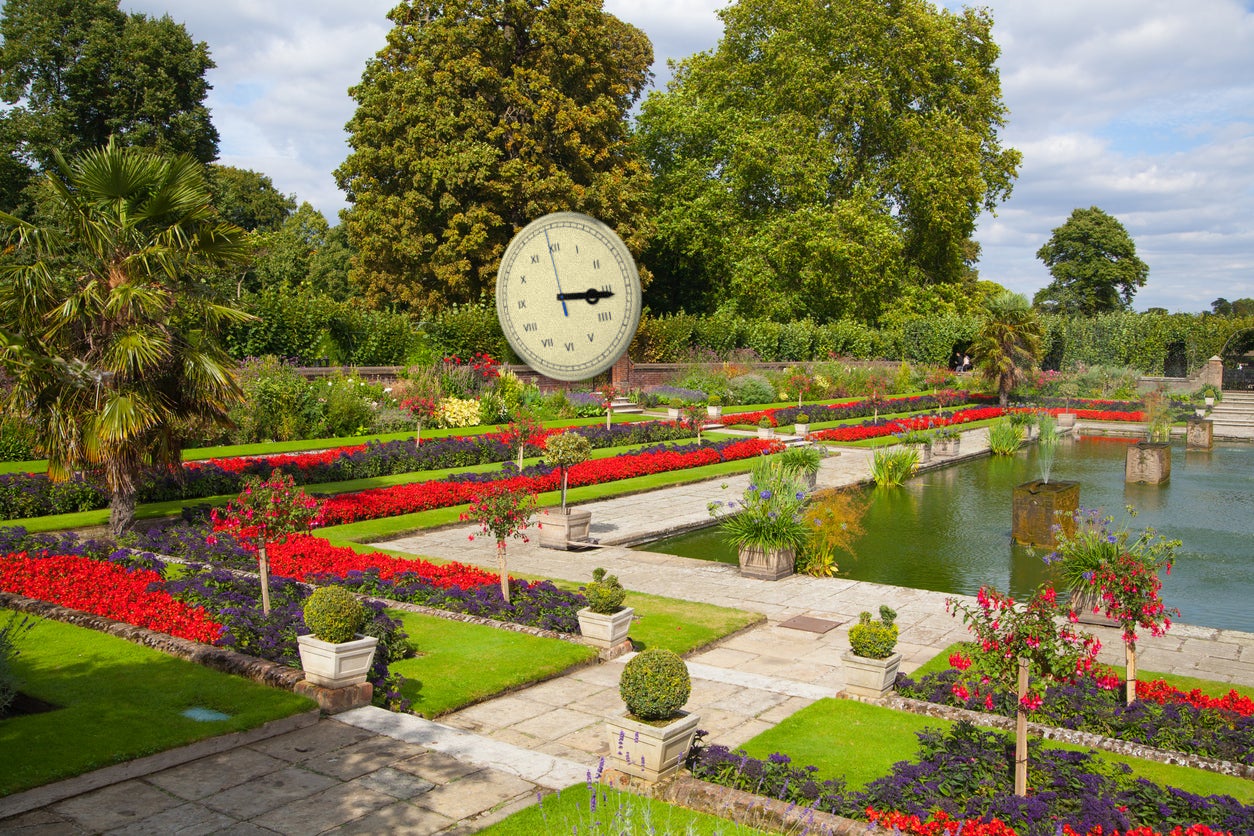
**3:15:59**
